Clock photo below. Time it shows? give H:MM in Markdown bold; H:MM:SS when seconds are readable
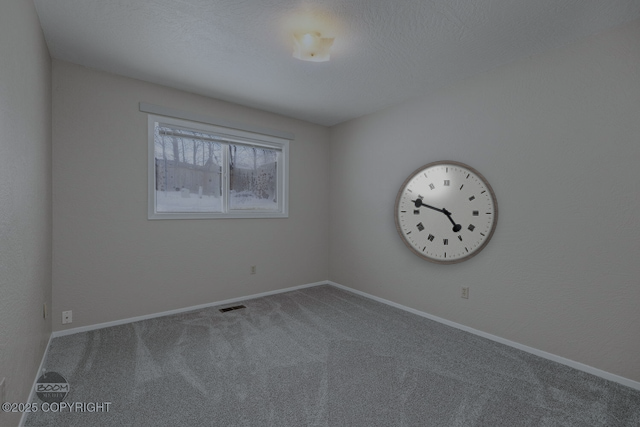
**4:48**
